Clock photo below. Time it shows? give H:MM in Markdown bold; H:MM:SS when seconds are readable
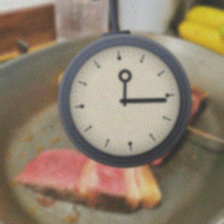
**12:16**
